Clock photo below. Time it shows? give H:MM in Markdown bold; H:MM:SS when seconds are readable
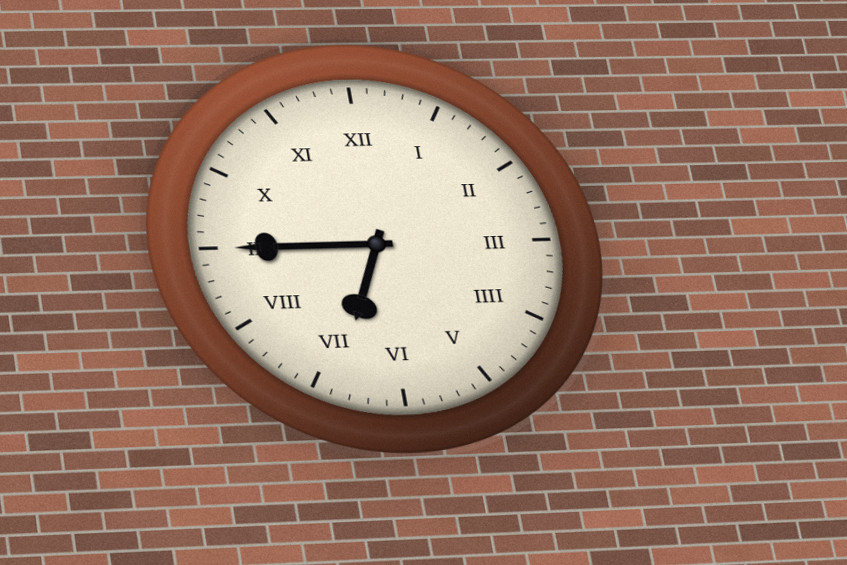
**6:45**
